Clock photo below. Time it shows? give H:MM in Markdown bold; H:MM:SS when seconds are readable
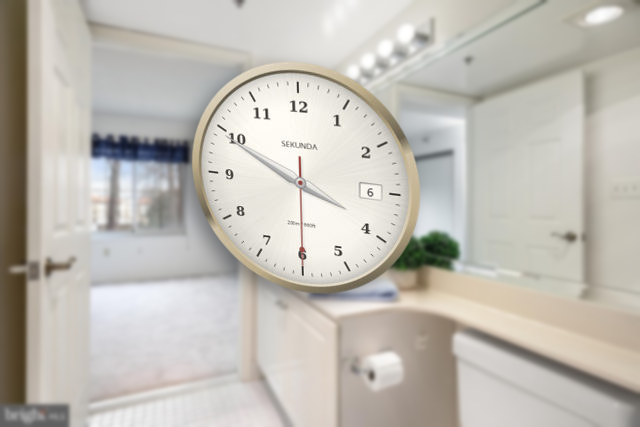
**3:49:30**
